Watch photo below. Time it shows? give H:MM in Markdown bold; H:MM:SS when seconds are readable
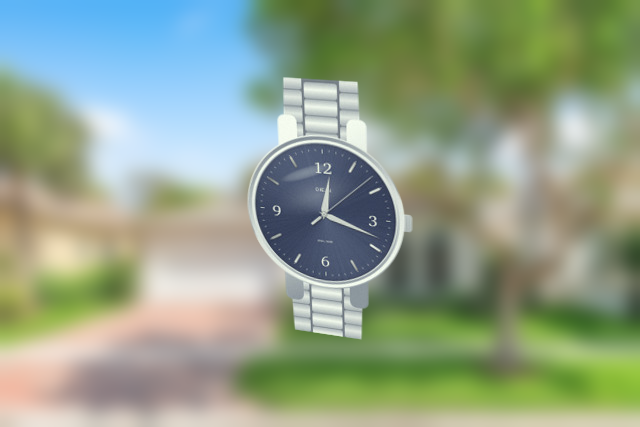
**12:18:08**
